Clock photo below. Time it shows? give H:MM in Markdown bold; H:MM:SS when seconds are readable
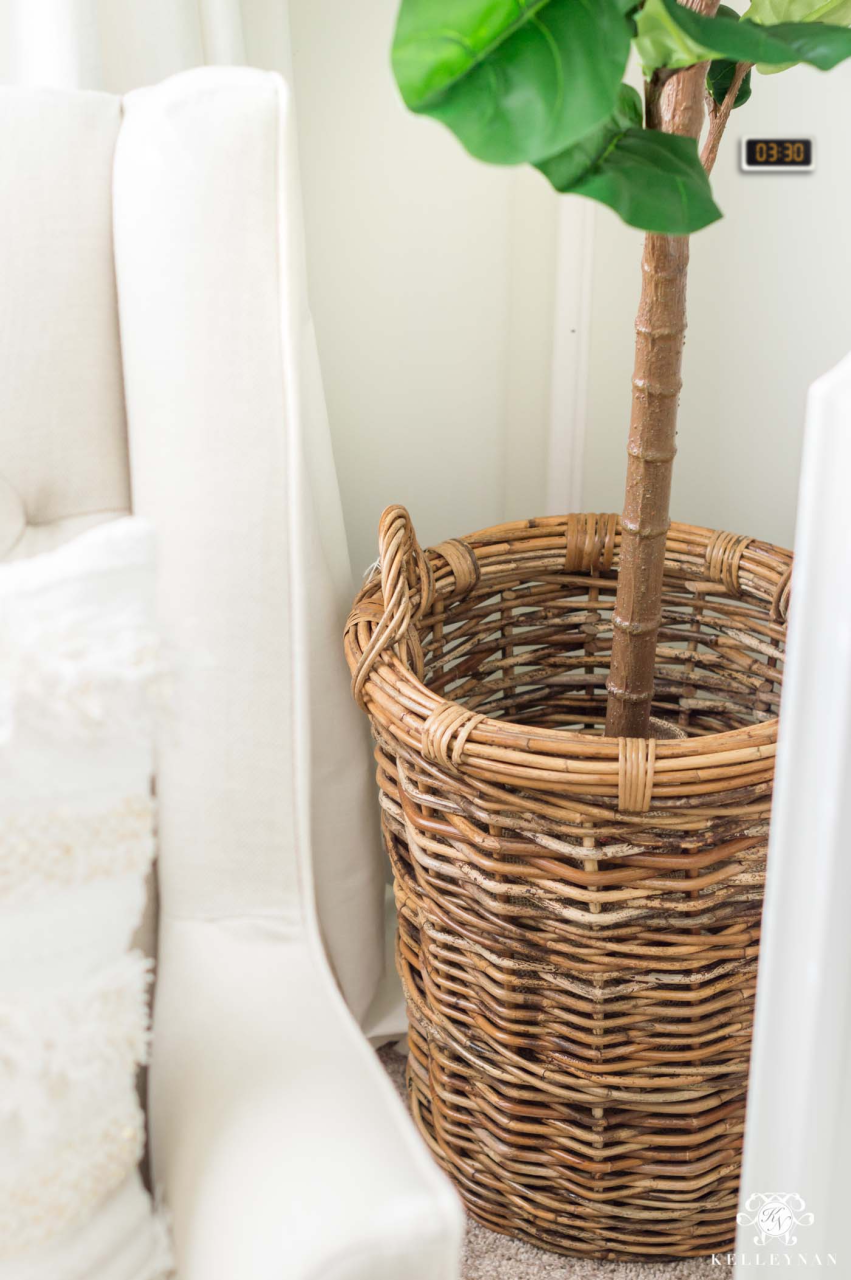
**3:30**
